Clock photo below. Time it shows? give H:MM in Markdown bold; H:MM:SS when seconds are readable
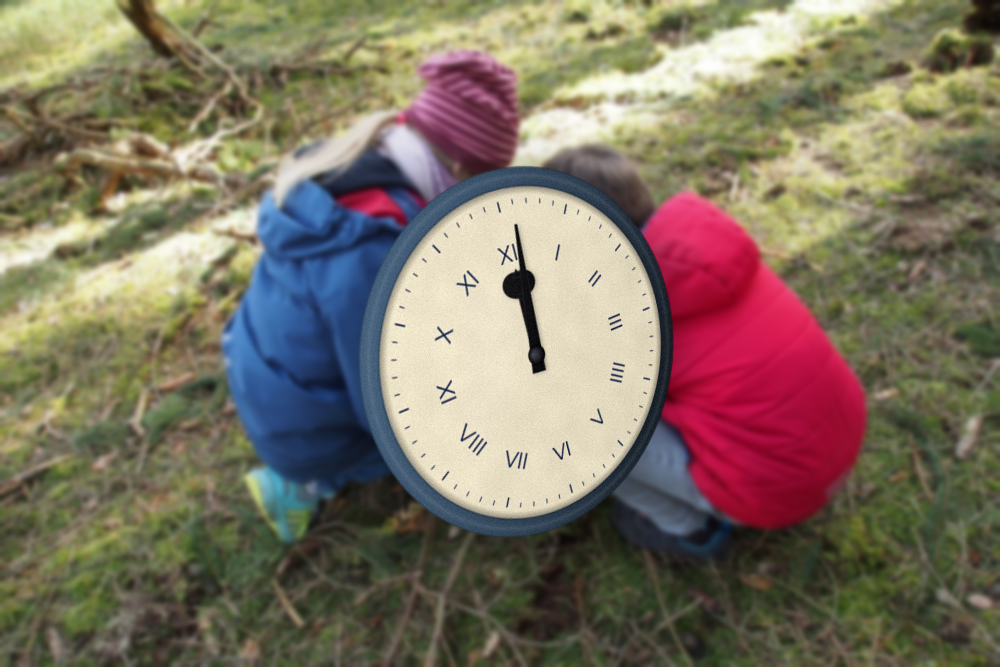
**12:01**
